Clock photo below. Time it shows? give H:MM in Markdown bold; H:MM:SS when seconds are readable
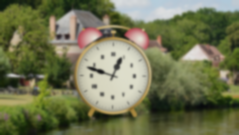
**12:48**
